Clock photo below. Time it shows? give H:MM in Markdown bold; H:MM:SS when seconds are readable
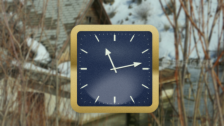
**11:13**
